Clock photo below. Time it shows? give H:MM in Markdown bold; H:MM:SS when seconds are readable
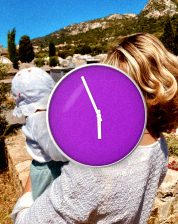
**5:56**
